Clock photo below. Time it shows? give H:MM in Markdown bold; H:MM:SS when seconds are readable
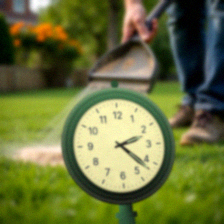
**2:22**
